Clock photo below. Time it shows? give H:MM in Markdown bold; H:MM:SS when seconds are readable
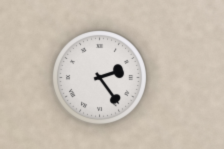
**2:24**
